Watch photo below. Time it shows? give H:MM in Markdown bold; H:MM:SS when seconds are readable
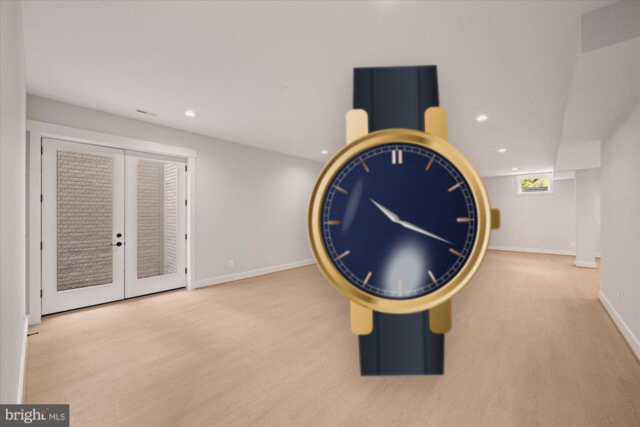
**10:19**
